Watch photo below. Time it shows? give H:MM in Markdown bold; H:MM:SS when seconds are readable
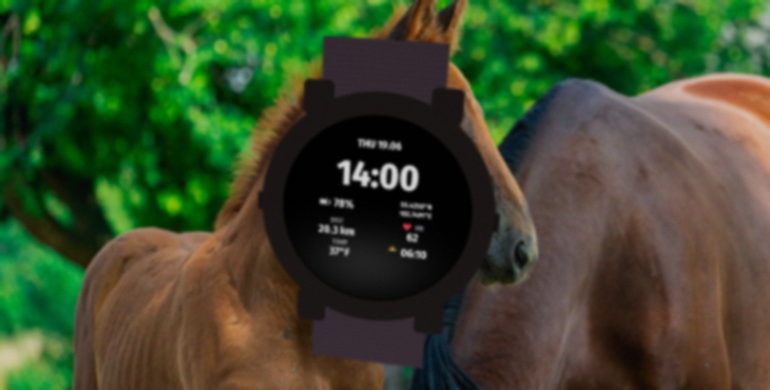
**14:00**
